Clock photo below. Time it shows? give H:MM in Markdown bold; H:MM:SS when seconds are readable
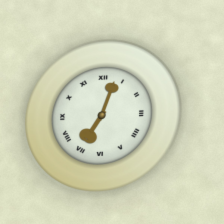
**7:03**
